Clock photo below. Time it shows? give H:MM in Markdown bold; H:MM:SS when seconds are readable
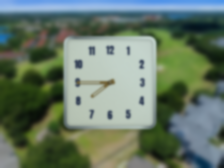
**7:45**
